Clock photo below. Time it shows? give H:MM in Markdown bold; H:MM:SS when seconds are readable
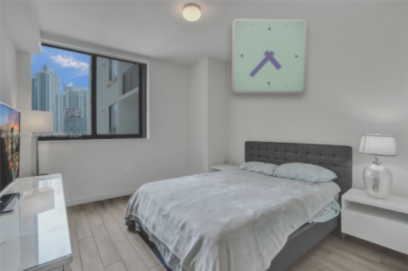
**4:37**
